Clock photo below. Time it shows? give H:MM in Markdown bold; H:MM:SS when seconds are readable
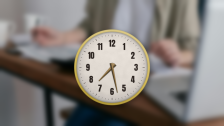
**7:28**
